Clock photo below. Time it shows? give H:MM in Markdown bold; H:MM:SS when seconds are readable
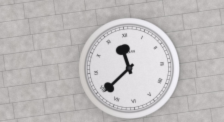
**11:39**
